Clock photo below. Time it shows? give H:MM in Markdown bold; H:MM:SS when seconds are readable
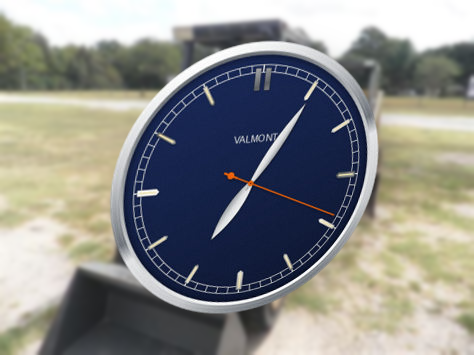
**7:05:19**
